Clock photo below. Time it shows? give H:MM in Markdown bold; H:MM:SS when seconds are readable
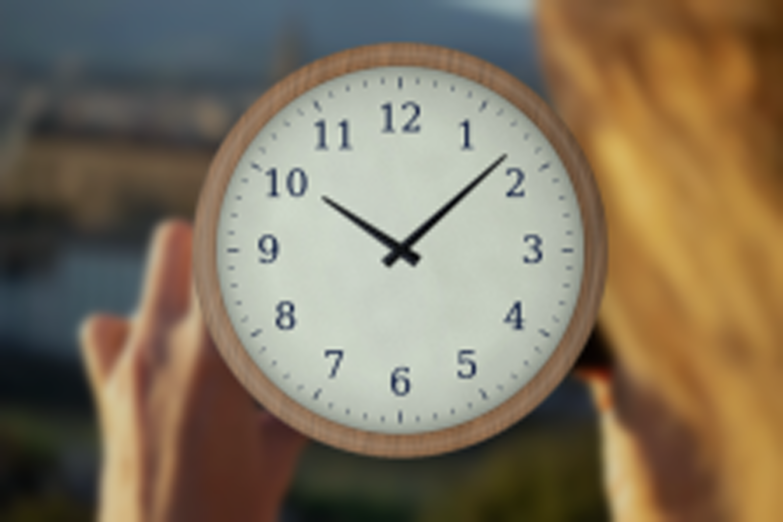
**10:08**
